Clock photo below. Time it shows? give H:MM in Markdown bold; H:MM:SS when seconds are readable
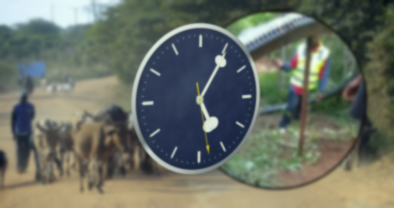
**5:05:28**
